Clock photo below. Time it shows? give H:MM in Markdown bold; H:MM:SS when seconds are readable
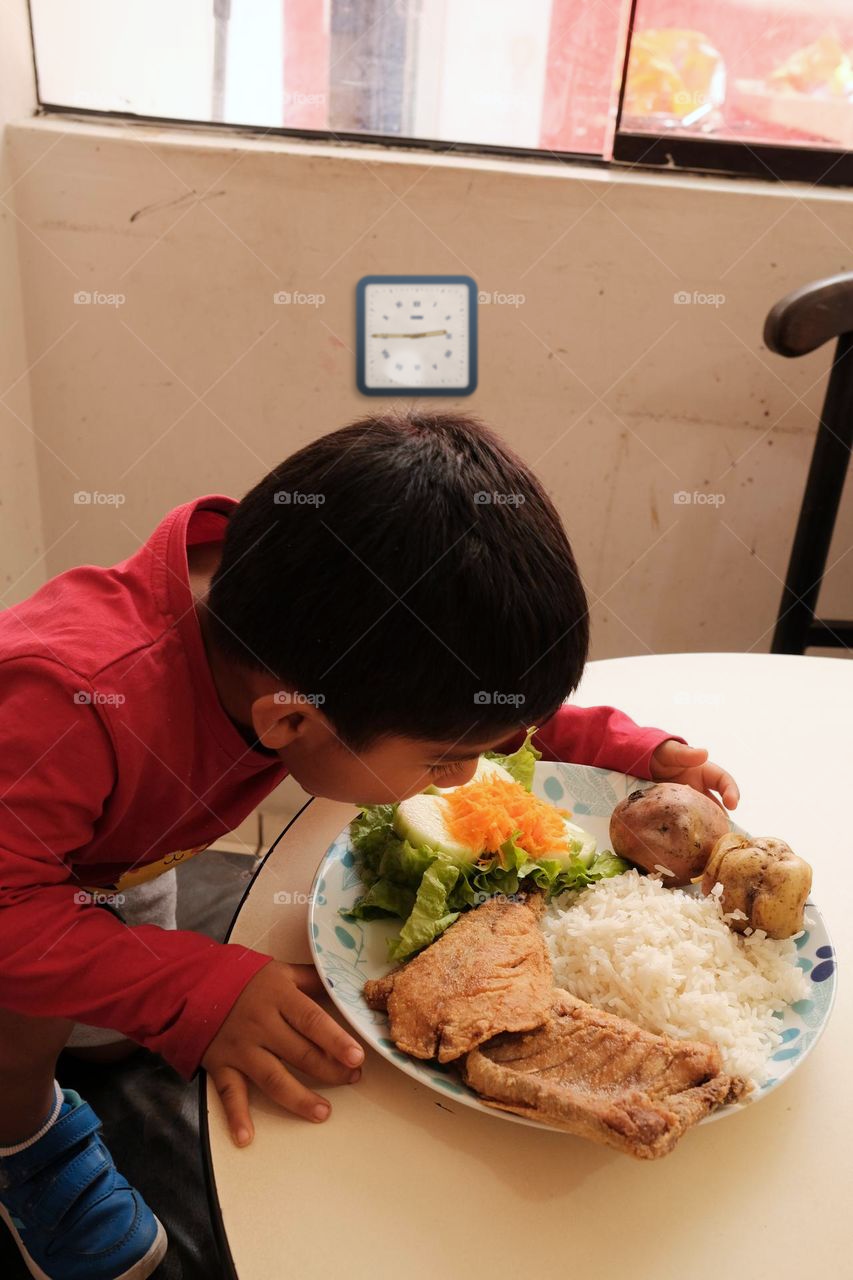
**2:45**
